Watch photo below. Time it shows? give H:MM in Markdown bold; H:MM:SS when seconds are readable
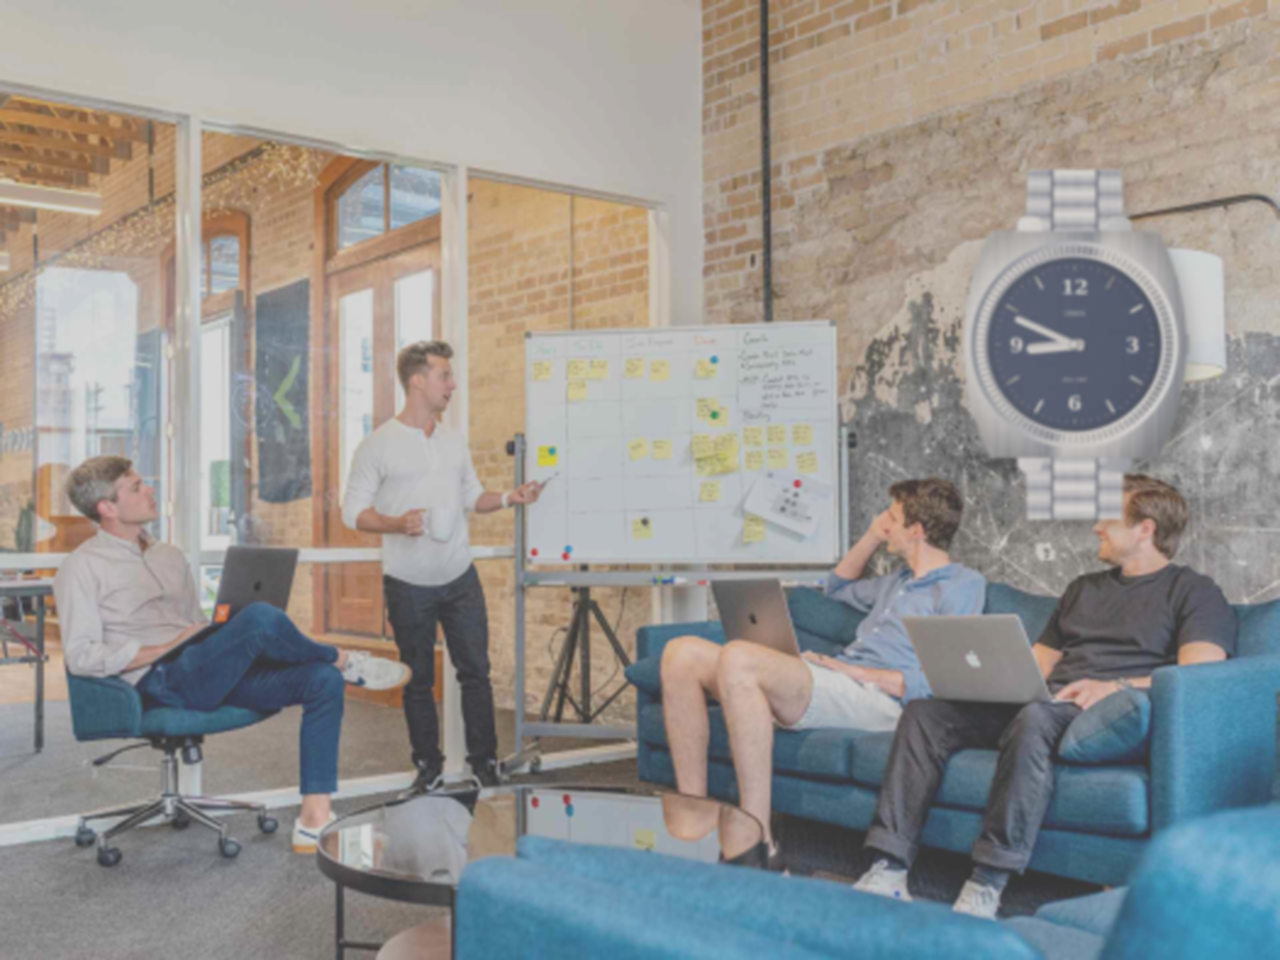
**8:49**
